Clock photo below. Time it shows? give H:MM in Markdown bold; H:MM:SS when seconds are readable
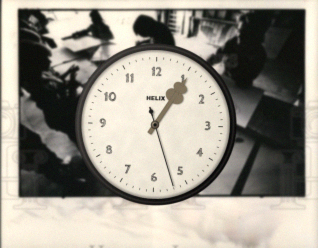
**1:05:27**
